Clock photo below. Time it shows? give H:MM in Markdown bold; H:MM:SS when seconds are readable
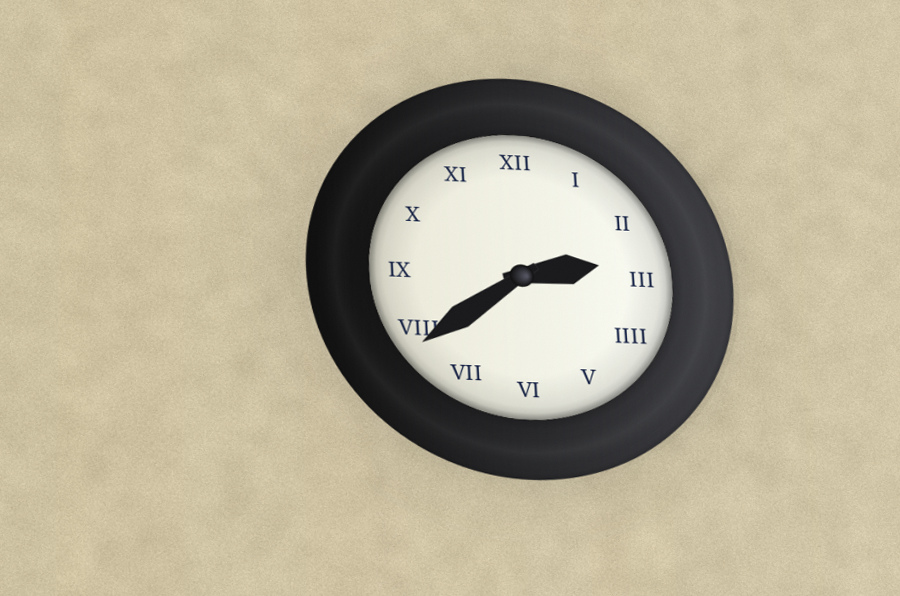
**2:39**
